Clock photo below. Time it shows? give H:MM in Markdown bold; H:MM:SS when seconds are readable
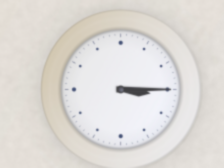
**3:15**
